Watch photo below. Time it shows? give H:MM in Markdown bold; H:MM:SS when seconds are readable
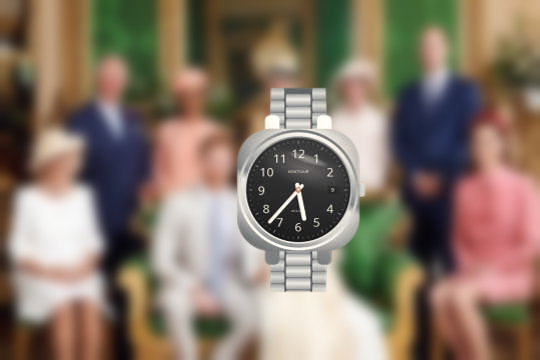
**5:37**
